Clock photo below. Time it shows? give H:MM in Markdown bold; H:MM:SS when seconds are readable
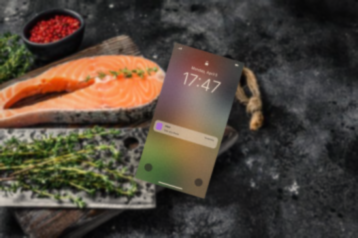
**17:47**
